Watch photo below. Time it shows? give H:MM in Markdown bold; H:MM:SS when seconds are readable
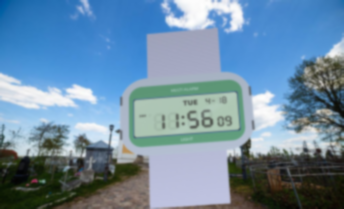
**11:56**
